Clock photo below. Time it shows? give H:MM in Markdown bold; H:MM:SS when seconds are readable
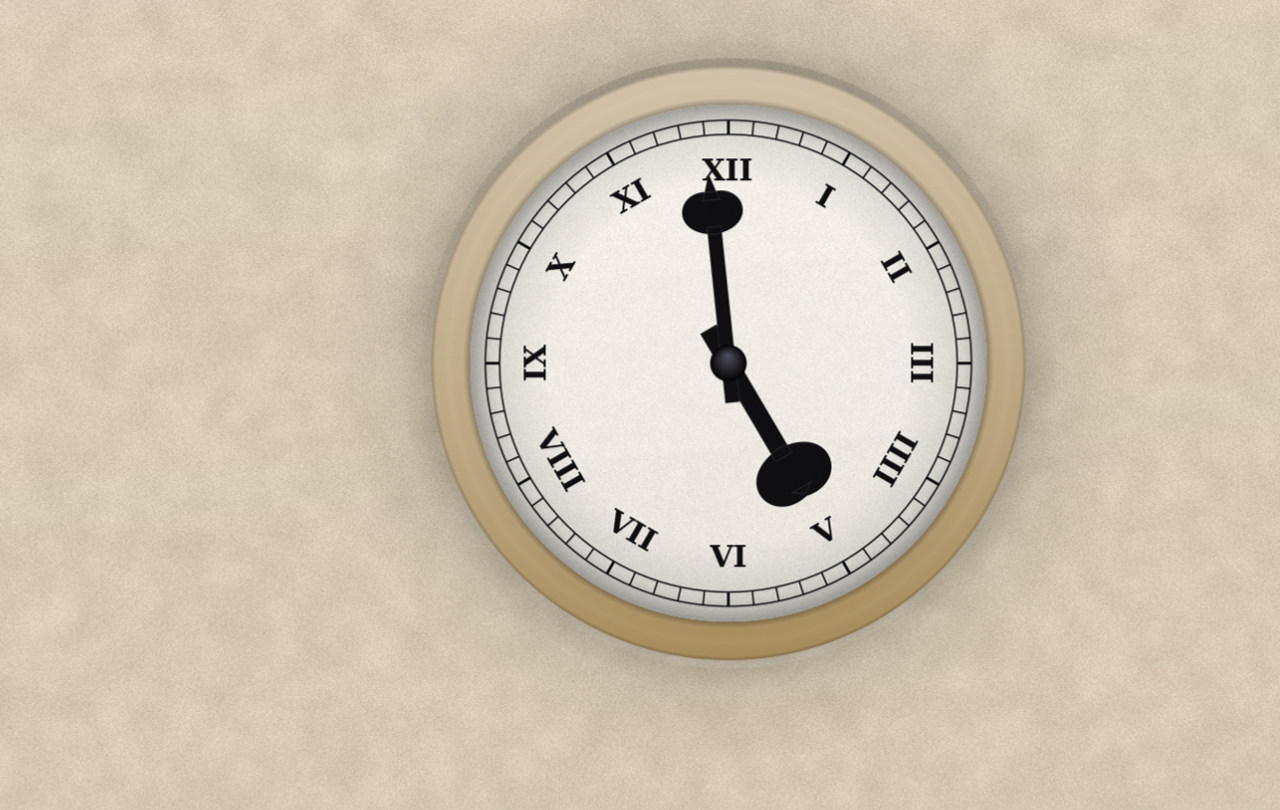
**4:59**
